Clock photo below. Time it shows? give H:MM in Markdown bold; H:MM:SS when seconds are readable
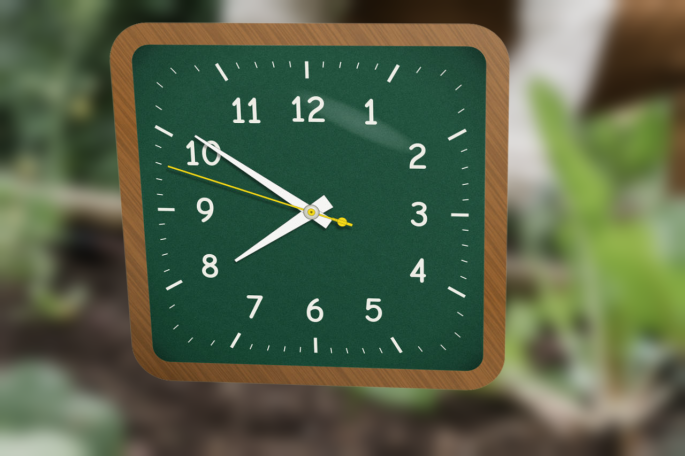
**7:50:48**
